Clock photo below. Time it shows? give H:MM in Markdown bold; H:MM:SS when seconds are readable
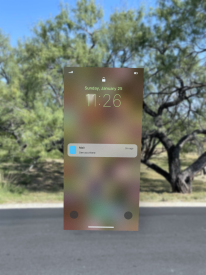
**11:26**
